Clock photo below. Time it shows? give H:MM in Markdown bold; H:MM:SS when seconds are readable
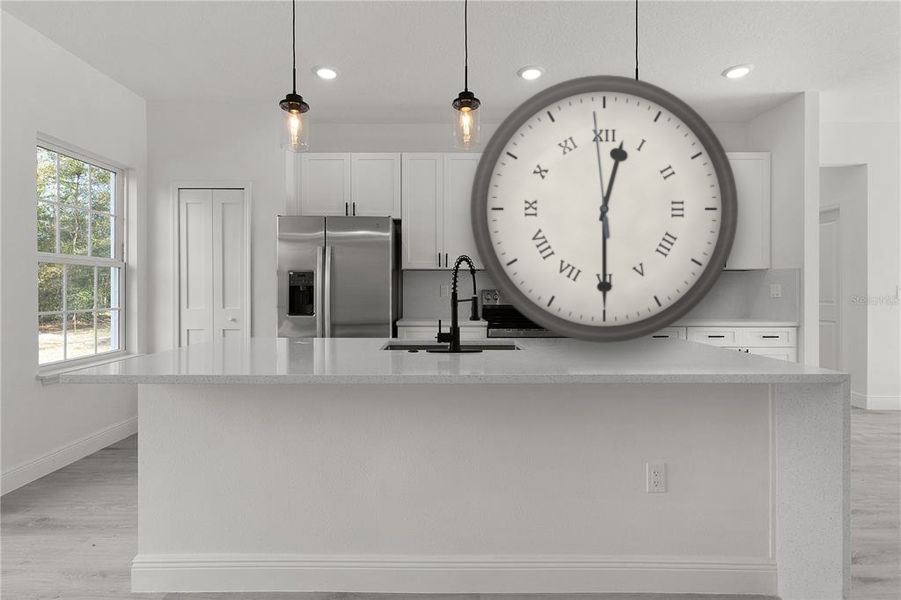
**12:29:59**
